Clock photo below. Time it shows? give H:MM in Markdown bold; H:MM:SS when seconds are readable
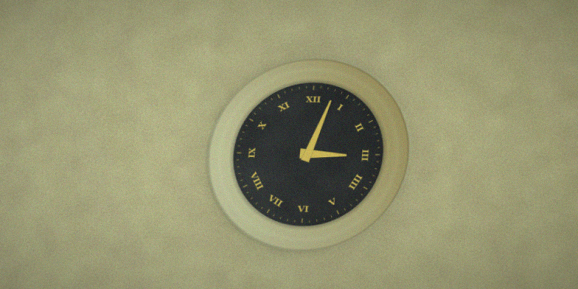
**3:03**
